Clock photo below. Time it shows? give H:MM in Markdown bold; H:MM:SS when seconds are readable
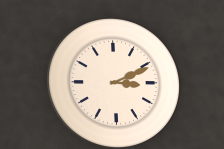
**3:11**
